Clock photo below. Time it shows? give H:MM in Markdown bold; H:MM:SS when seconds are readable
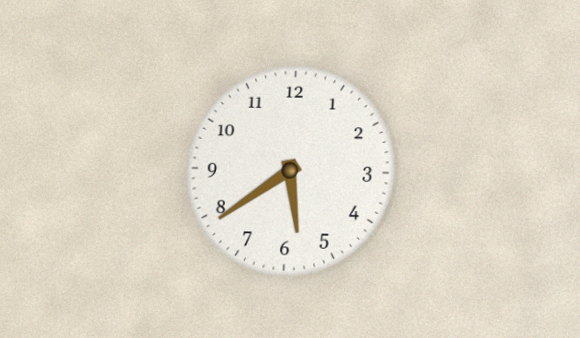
**5:39**
